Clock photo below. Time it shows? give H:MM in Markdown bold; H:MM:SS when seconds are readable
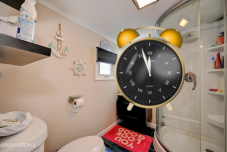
**11:57**
